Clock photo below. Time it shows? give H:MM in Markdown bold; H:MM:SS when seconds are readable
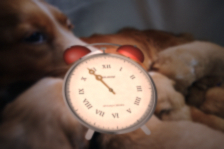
**10:54**
